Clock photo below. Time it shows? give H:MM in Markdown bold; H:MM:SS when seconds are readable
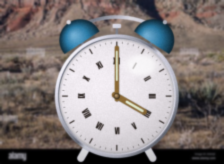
**4:00**
